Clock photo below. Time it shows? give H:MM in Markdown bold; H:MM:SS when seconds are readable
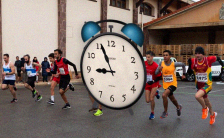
**8:56**
